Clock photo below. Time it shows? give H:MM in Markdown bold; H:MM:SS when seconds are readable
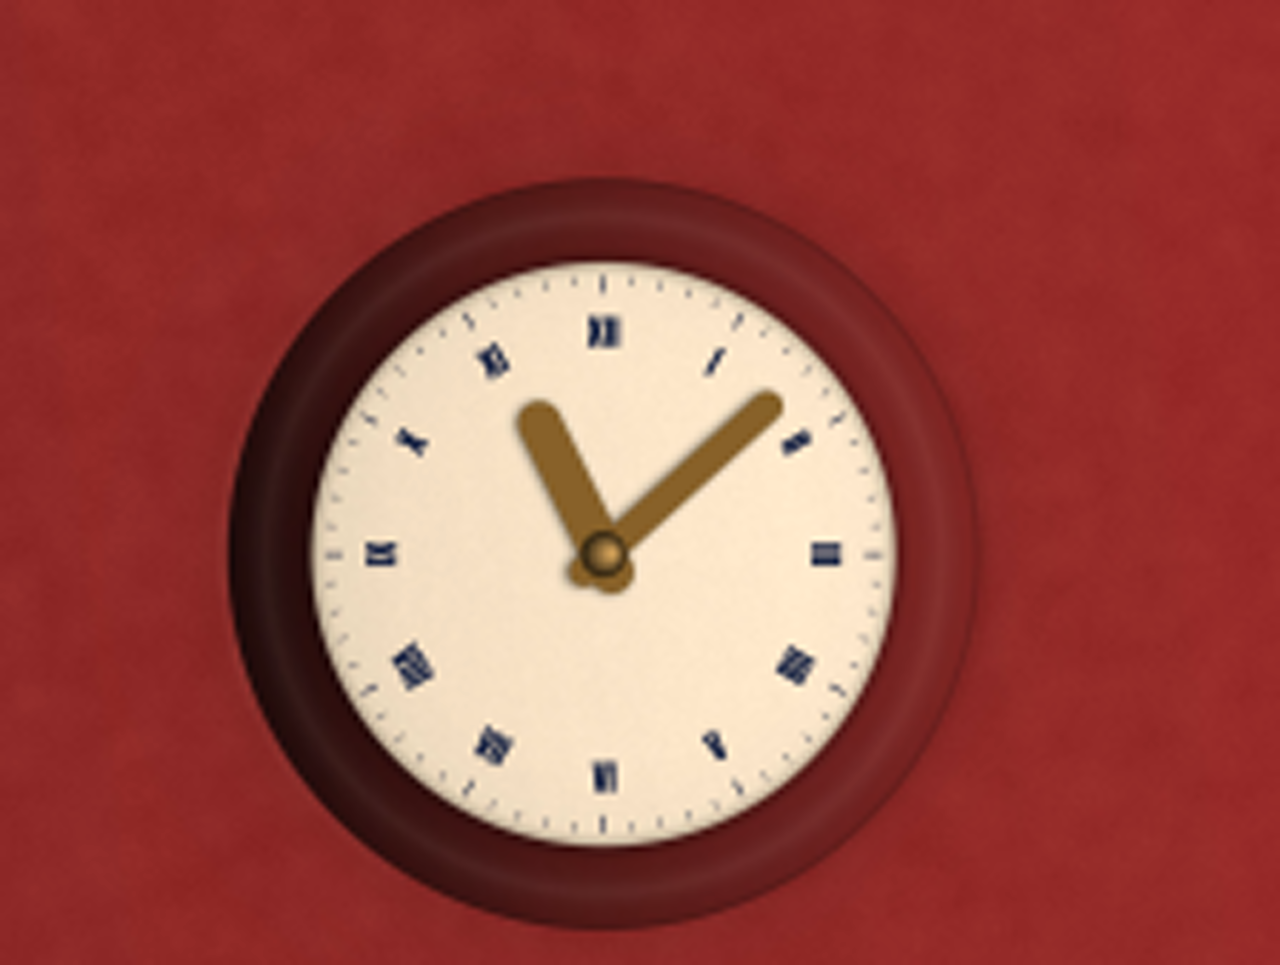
**11:08**
